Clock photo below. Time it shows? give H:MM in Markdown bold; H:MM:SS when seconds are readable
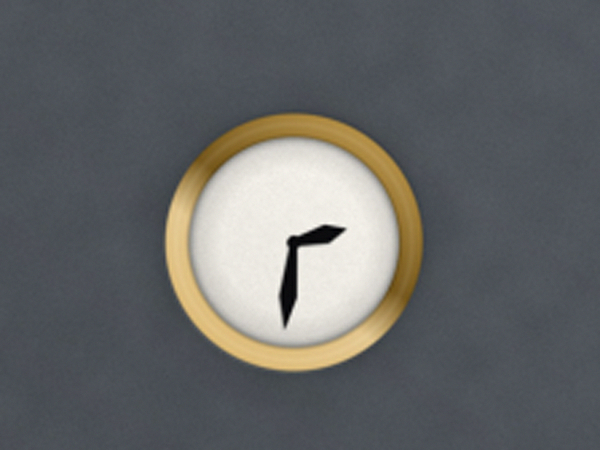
**2:31**
